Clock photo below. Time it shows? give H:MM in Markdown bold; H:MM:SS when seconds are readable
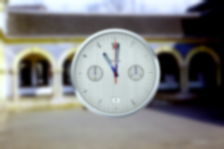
**11:01**
